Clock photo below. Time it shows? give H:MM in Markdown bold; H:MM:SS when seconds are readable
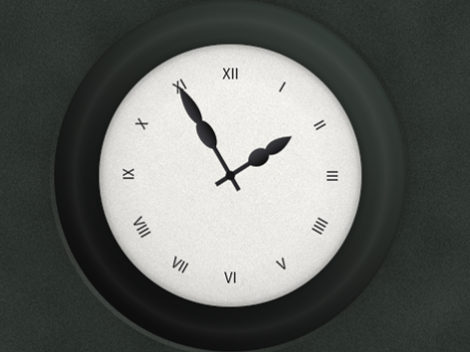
**1:55**
